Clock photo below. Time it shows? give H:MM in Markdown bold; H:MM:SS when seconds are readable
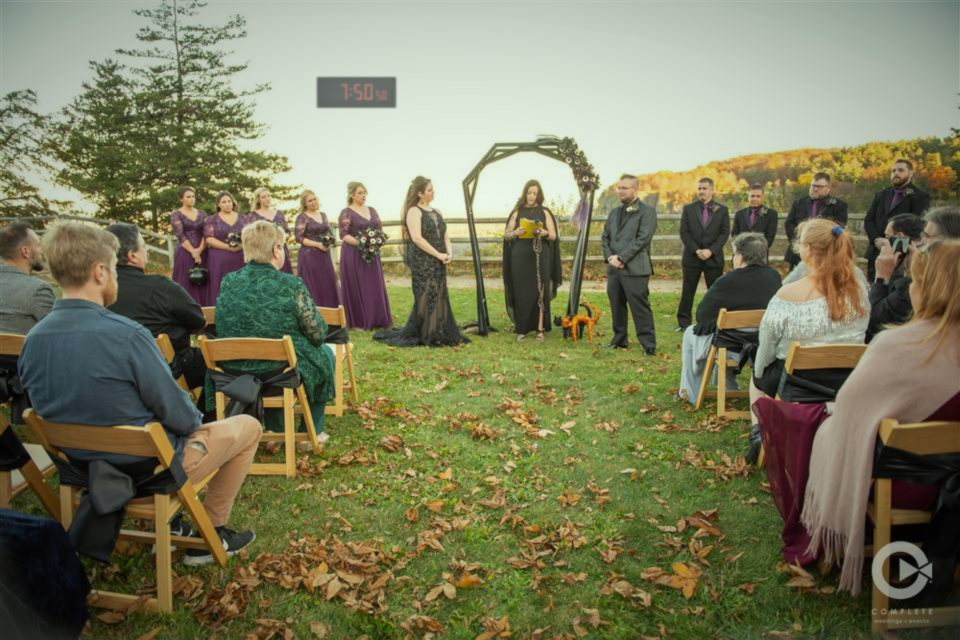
**7:50**
